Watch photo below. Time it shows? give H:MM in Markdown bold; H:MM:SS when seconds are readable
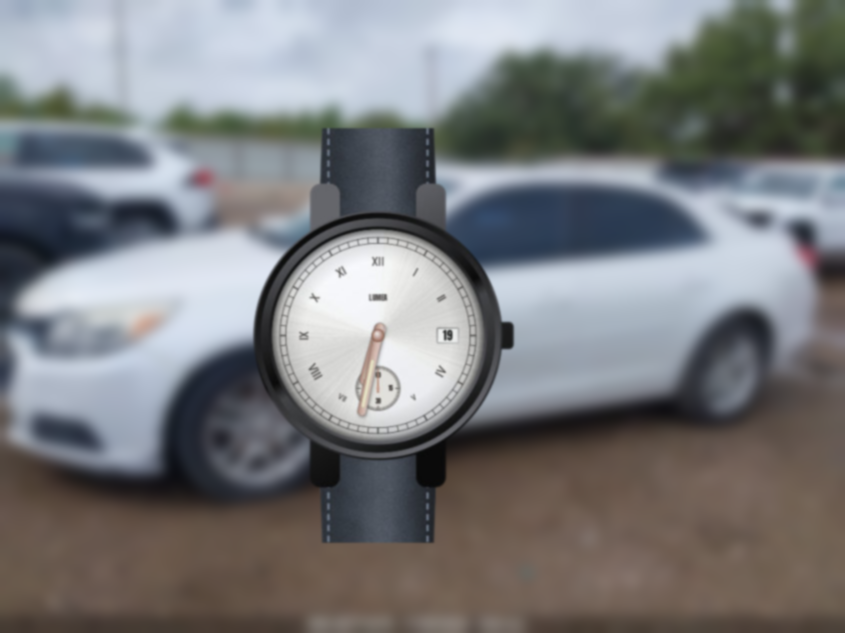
**6:32**
